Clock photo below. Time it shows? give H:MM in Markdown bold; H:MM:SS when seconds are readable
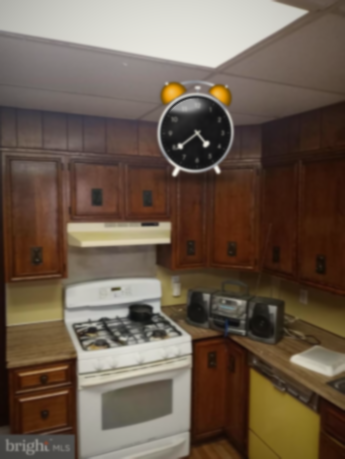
**4:39**
